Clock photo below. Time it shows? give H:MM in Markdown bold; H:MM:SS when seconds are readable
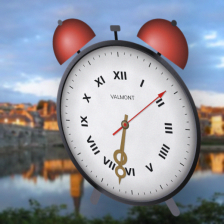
**6:32:09**
